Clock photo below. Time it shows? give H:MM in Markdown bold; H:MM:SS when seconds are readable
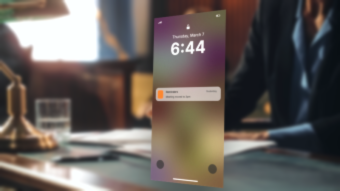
**6:44**
